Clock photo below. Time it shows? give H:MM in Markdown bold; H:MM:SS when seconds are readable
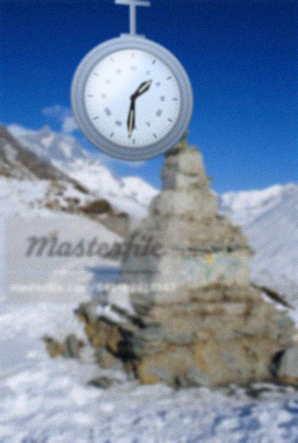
**1:31**
